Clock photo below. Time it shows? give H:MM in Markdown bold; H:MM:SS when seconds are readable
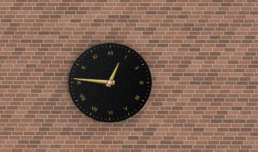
**12:46**
